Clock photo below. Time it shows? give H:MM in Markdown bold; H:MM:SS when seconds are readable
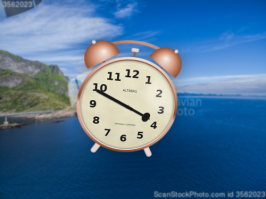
**3:49**
